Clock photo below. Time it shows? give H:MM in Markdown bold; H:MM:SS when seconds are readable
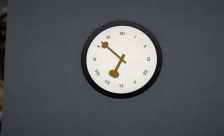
**6:52**
